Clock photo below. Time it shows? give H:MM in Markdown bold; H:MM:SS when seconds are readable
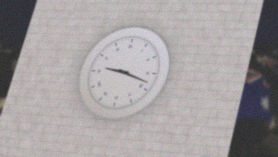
**9:18**
